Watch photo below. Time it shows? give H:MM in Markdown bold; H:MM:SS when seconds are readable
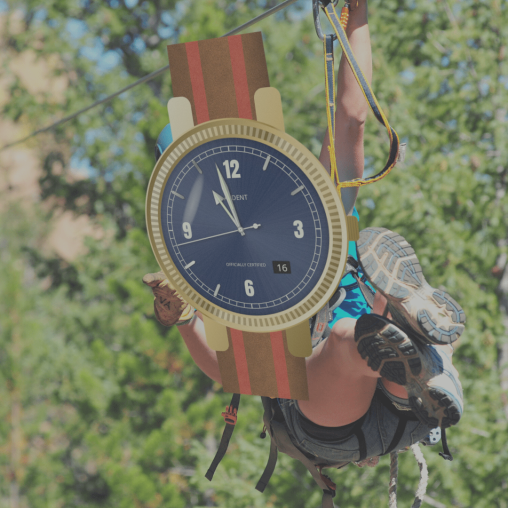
**10:57:43**
